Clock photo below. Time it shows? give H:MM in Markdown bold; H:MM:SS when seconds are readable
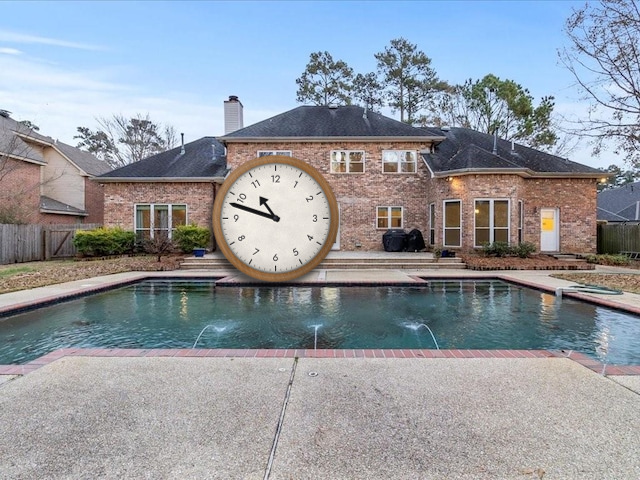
**10:48**
